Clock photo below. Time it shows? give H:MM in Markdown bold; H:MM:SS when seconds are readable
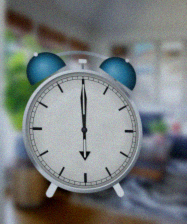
**6:00**
